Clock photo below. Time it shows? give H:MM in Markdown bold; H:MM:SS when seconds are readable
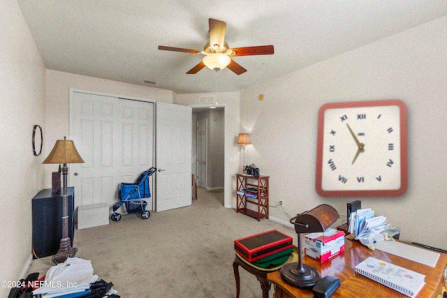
**6:55**
